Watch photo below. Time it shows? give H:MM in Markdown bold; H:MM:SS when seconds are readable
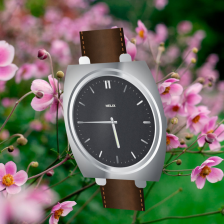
**5:45**
